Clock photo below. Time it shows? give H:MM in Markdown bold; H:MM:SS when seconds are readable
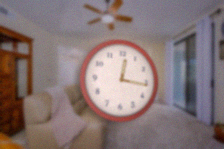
**12:16**
